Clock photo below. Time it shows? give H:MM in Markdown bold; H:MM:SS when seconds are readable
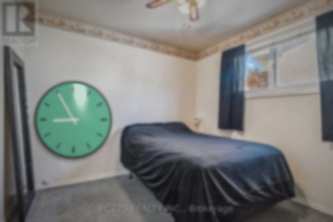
**8:55**
